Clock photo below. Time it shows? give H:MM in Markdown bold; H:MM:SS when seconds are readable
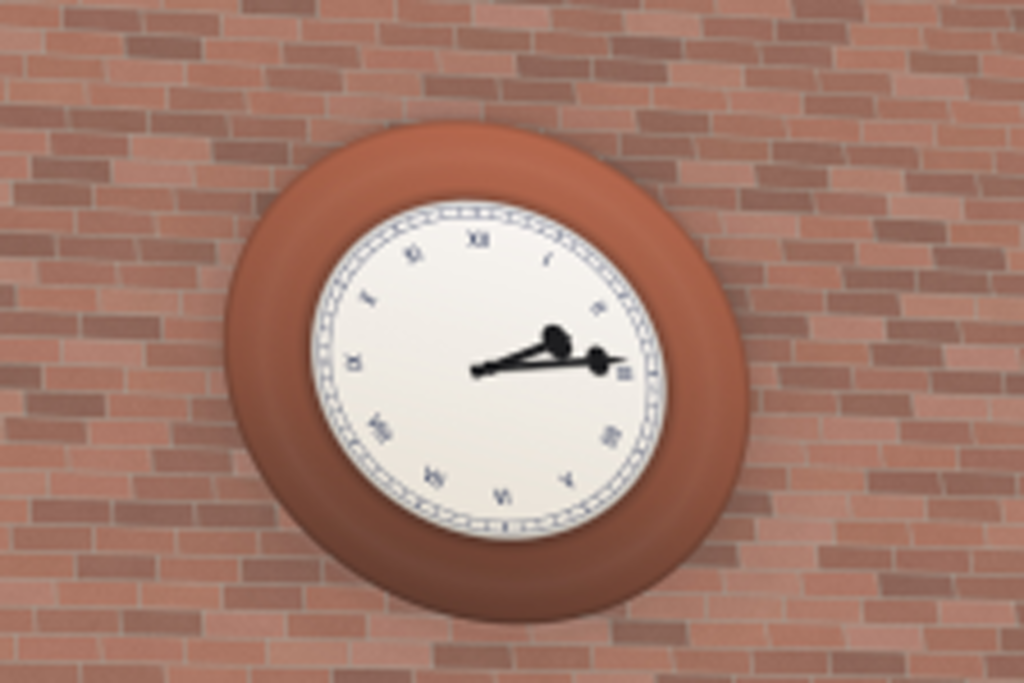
**2:14**
